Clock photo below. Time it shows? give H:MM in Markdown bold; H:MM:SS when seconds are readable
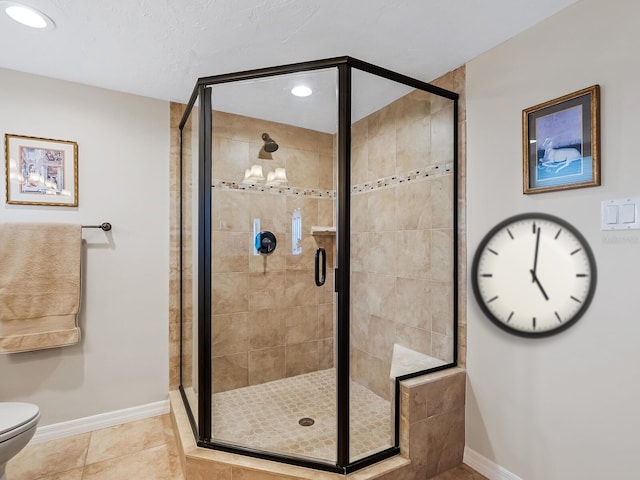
**5:01**
